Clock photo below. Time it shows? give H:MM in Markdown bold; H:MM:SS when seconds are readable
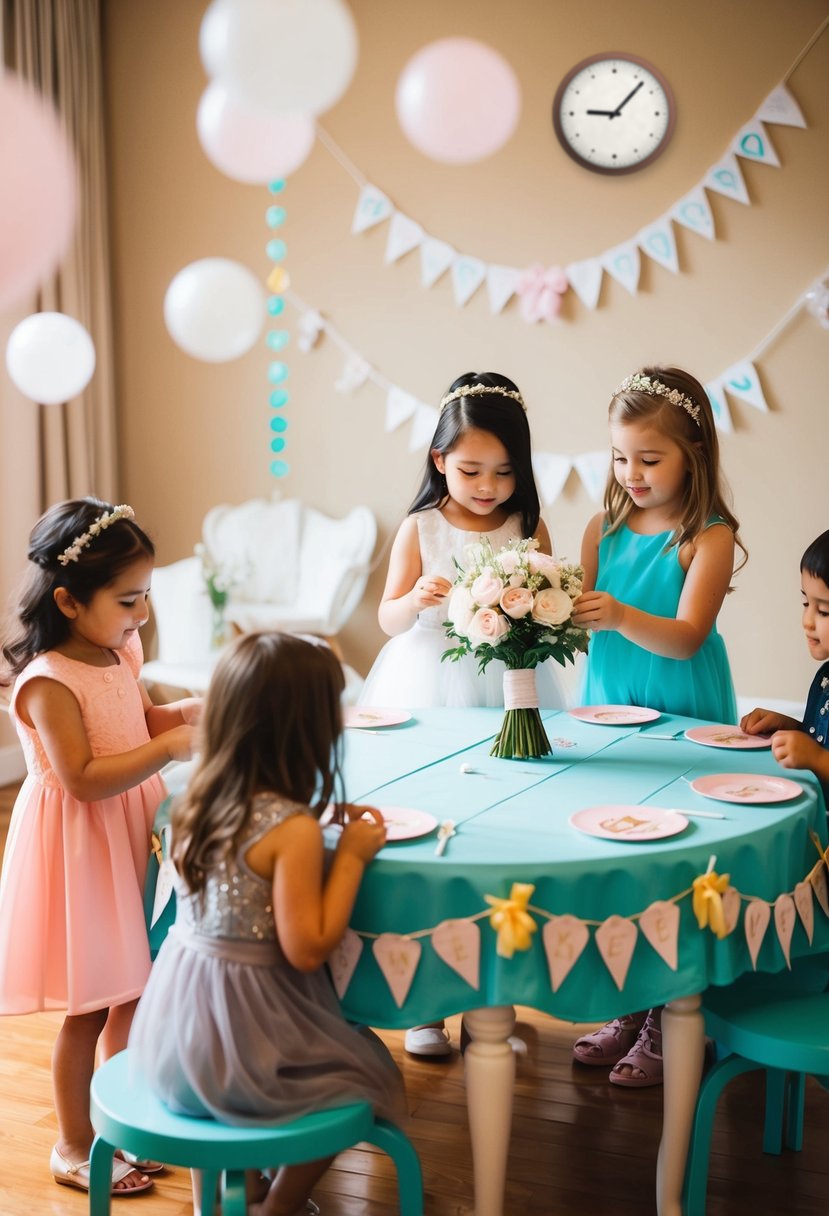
**9:07**
